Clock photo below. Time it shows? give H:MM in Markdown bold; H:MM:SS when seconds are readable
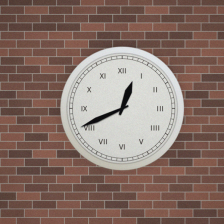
**12:41**
